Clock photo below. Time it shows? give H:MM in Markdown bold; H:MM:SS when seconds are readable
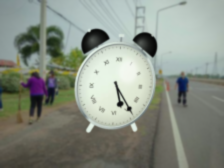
**5:24**
